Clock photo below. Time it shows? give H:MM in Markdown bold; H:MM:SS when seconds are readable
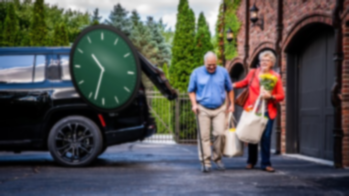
**10:33**
